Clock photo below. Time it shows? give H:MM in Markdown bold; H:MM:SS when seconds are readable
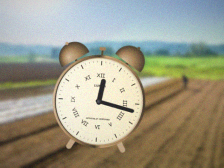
**12:17**
